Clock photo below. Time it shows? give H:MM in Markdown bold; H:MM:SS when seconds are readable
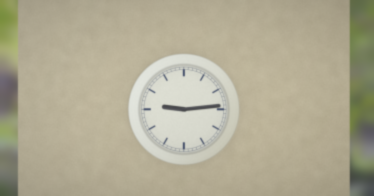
**9:14**
